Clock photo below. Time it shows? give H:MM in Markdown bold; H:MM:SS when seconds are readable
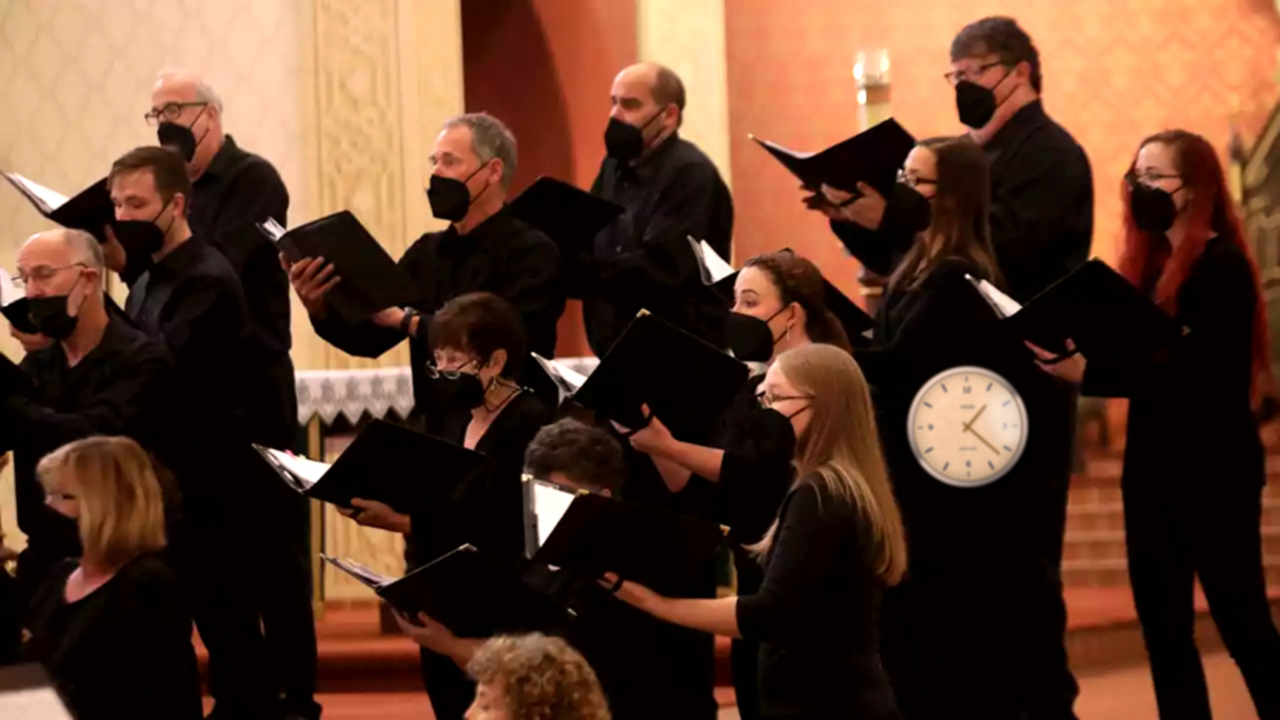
**1:22**
